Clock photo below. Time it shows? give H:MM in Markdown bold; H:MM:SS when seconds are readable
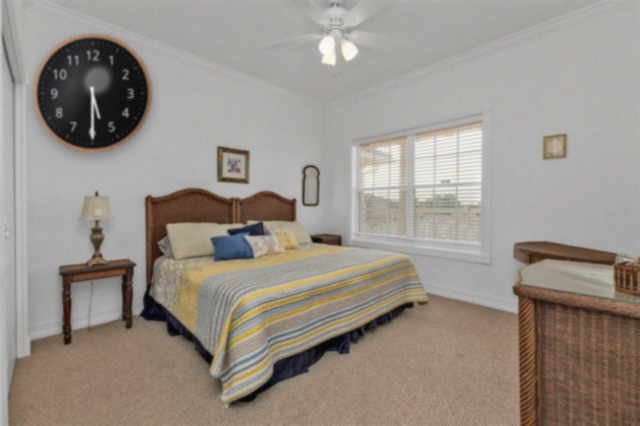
**5:30**
